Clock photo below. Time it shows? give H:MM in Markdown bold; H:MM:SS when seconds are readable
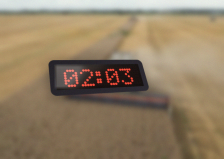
**2:03**
